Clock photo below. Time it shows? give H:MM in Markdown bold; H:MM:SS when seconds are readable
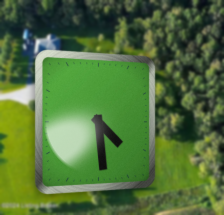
**4:29**
